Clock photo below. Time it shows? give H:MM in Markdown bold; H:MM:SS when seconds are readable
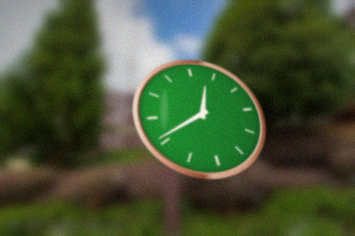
**12:41**
